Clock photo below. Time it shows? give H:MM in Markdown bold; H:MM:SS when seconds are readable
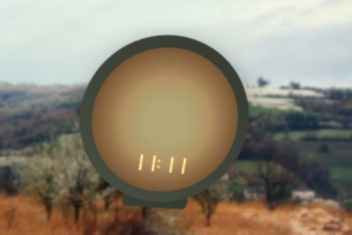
**11:11**
